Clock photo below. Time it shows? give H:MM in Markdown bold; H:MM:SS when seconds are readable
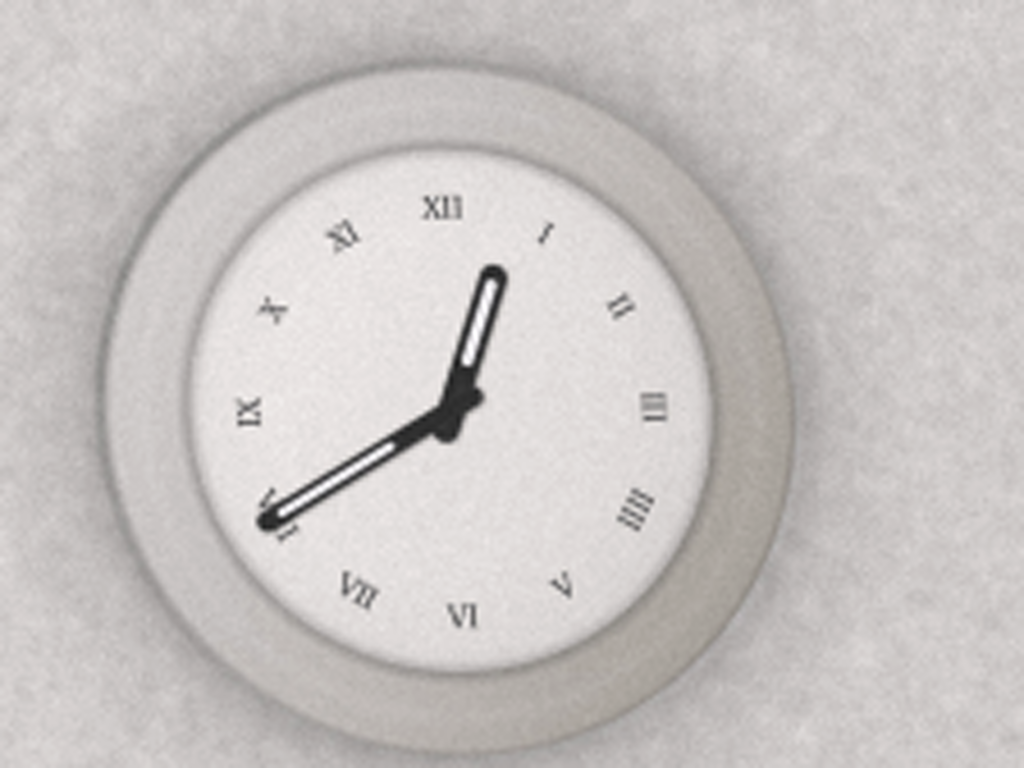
**12:40**
